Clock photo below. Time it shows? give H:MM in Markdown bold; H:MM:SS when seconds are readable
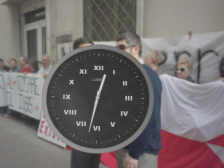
**12:32**
